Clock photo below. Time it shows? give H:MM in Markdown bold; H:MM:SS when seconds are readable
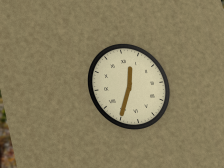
**12:35**
